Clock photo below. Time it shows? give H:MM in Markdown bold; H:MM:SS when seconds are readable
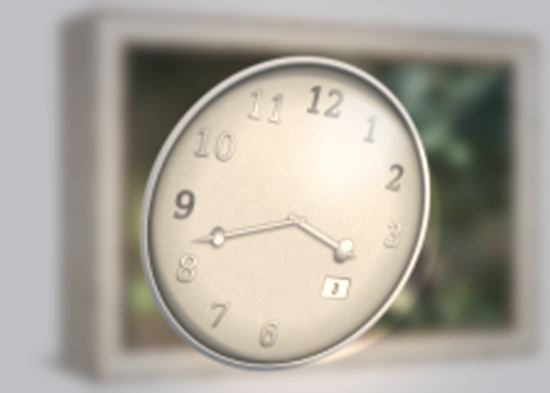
**3:42**
